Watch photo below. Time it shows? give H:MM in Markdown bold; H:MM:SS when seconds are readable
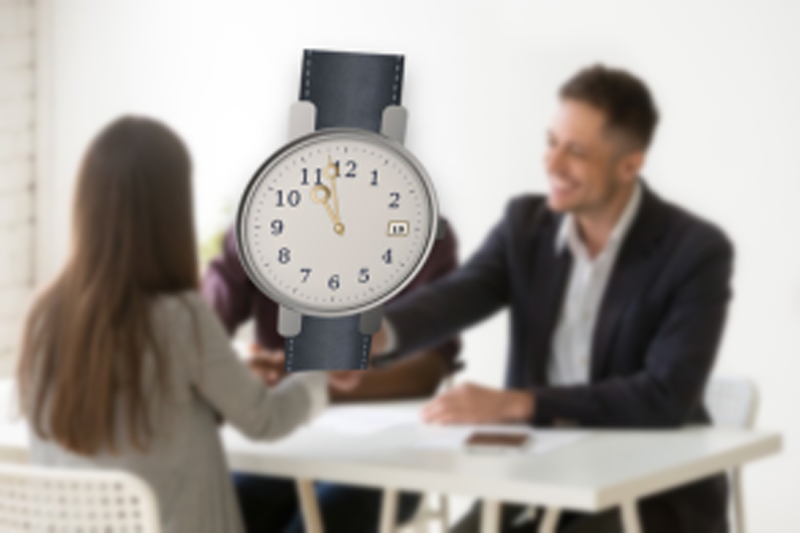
**10:58**
